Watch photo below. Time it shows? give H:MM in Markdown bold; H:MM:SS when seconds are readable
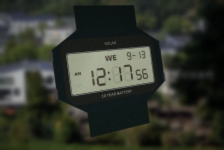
**12:17:56**
